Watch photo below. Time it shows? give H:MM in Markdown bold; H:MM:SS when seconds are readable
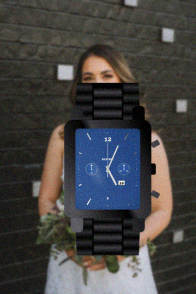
**5:04**
